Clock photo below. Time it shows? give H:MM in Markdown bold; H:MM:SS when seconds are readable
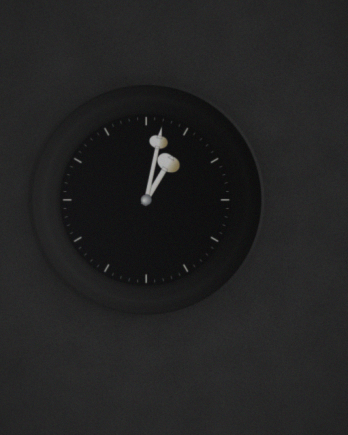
**1:02**
